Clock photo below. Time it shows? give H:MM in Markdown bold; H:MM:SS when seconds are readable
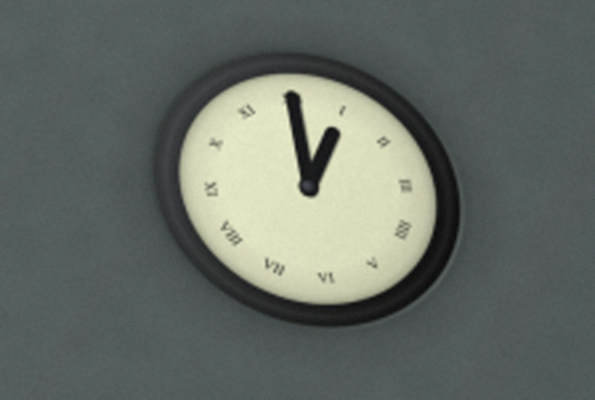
**1:00**
